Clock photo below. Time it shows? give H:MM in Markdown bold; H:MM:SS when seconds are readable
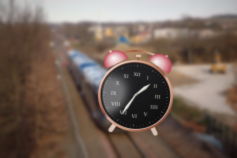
**1:35**
